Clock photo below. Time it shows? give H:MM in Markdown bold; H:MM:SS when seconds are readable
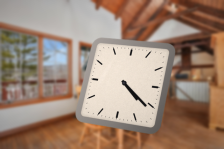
**4:21**
